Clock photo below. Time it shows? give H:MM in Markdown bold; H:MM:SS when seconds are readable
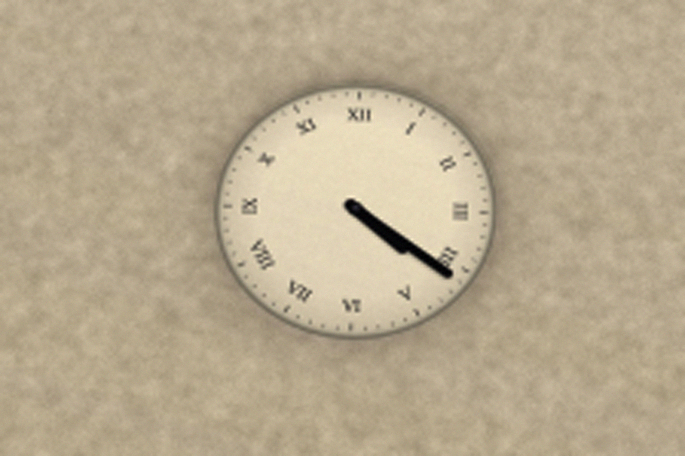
**4:21**
